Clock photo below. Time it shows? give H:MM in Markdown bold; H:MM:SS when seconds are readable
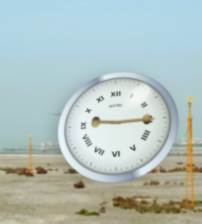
**9:15**
